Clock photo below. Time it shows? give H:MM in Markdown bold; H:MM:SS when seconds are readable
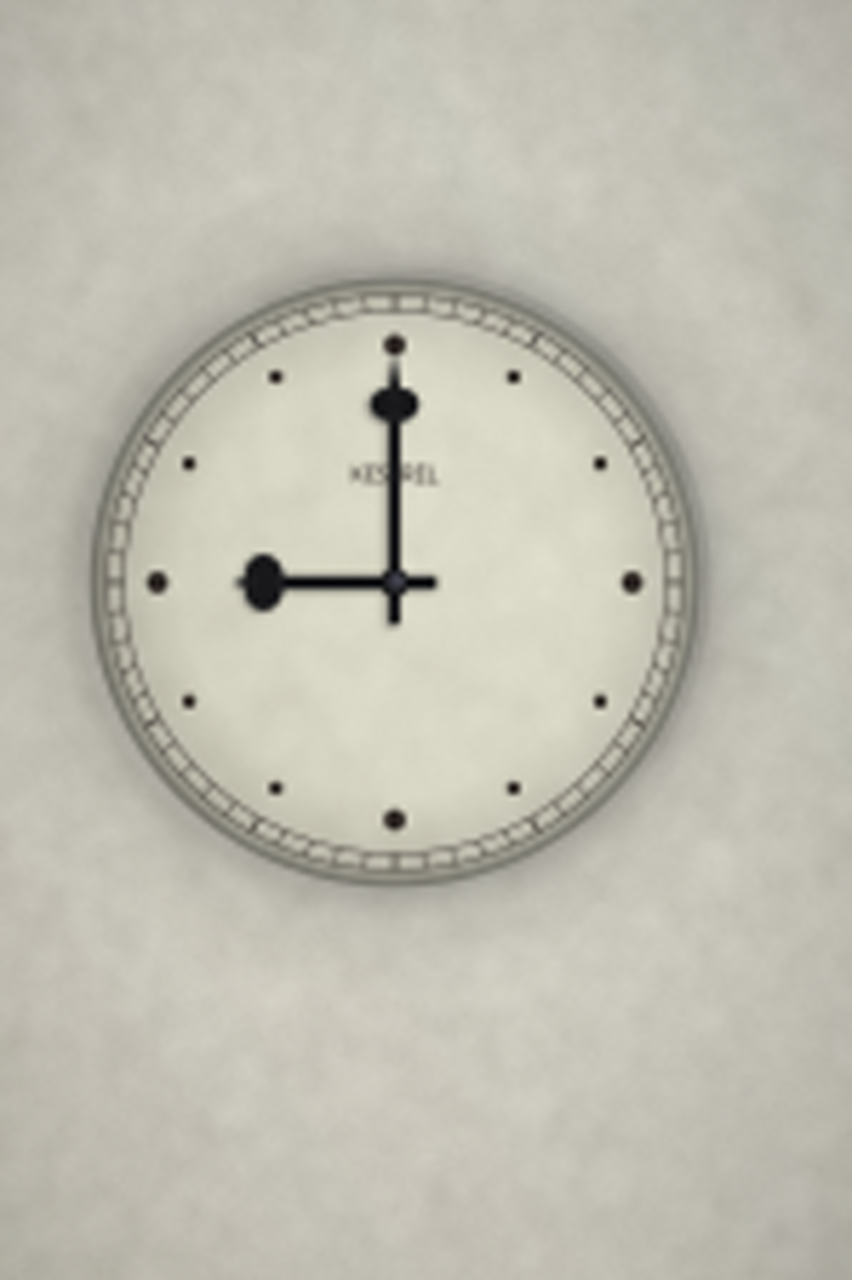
**9:00**
